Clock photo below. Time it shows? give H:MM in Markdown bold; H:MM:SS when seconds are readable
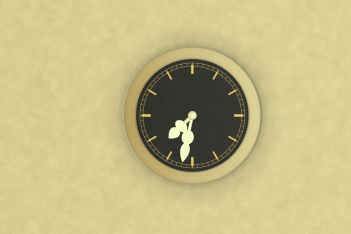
**7:32**
